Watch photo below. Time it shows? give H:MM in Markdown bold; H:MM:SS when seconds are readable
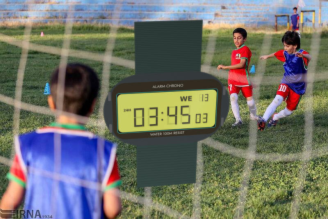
**3:45:03**
